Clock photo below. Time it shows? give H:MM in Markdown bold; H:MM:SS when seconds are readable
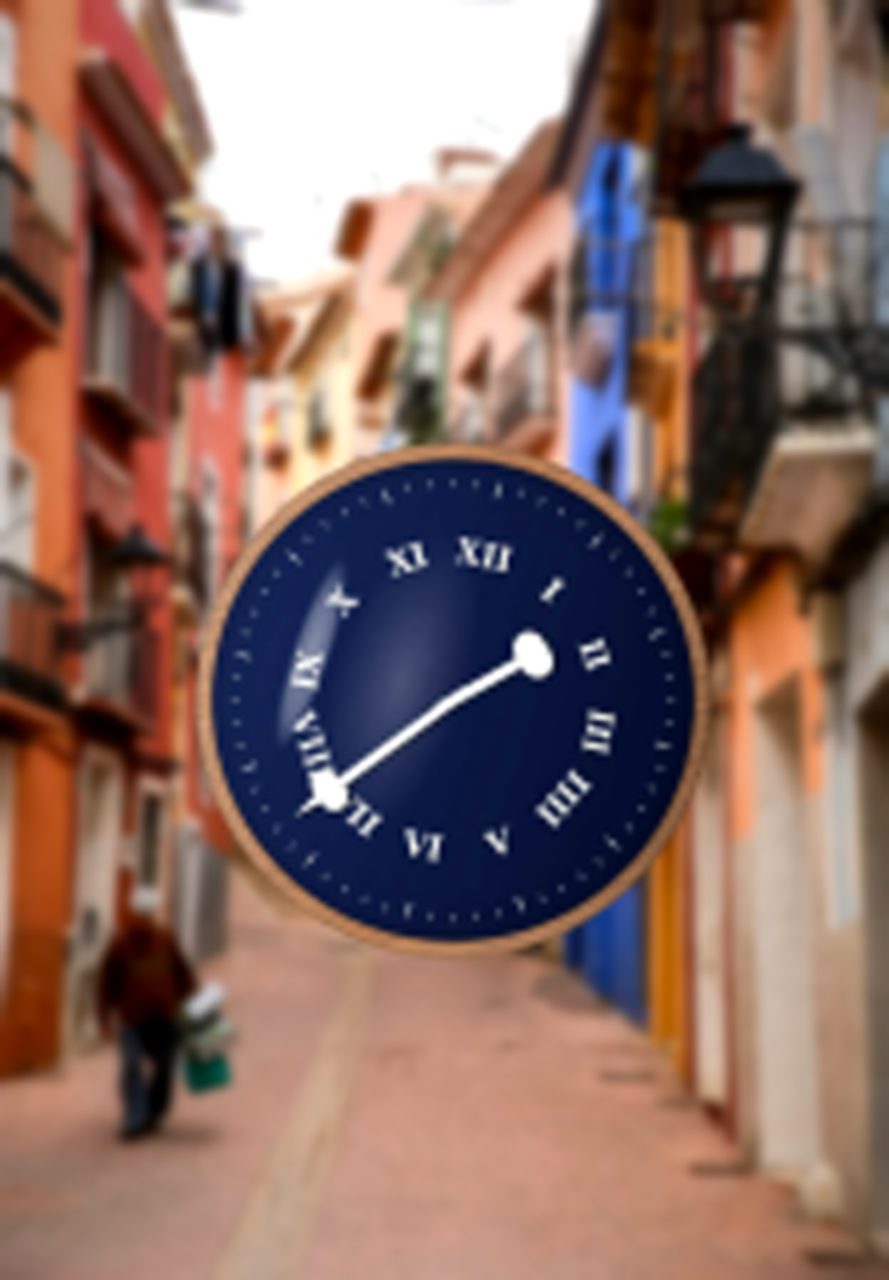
**1:37**
